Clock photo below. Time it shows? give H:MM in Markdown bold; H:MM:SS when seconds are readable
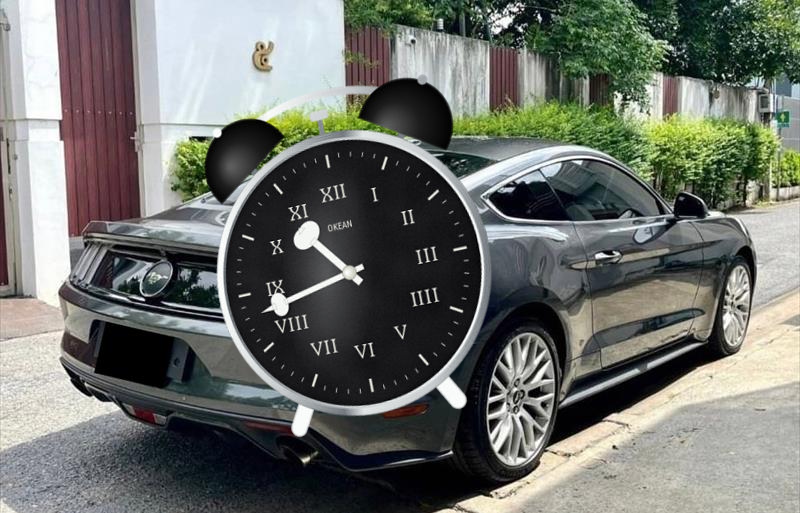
**10:43**
